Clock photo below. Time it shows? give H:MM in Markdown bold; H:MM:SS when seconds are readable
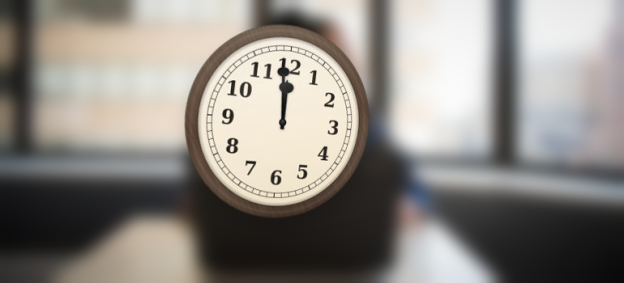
**11:59**
